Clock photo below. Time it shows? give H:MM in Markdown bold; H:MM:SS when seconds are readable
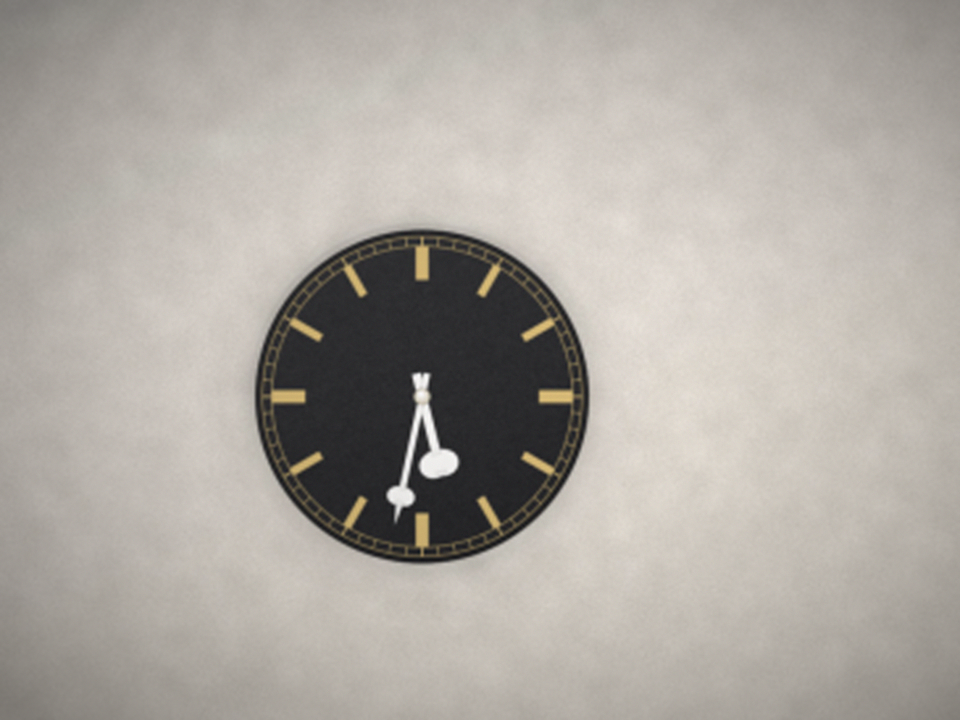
**5:32**
